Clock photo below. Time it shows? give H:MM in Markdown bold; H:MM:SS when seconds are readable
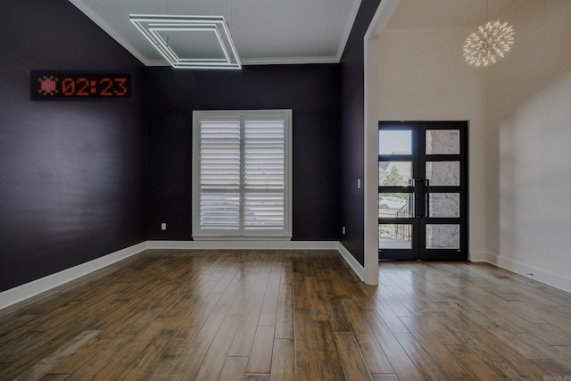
**2:23**
